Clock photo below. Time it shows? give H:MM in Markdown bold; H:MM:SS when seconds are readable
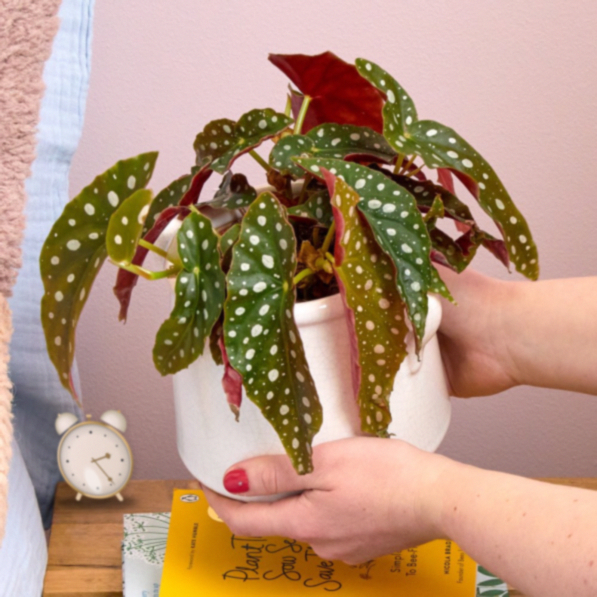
**2:24**
